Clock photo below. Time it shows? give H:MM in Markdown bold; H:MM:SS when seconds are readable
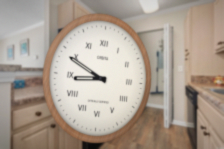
**8:49**
